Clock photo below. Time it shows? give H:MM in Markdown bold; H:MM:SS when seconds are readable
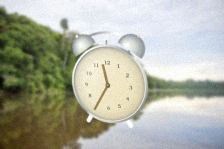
**11:35**
